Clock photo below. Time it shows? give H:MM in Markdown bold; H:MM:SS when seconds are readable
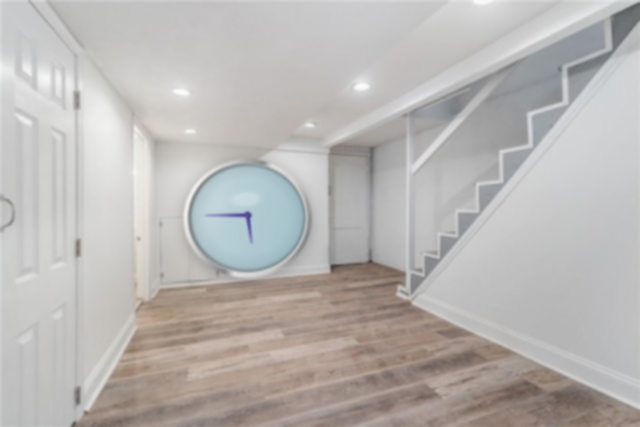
**5:45**
